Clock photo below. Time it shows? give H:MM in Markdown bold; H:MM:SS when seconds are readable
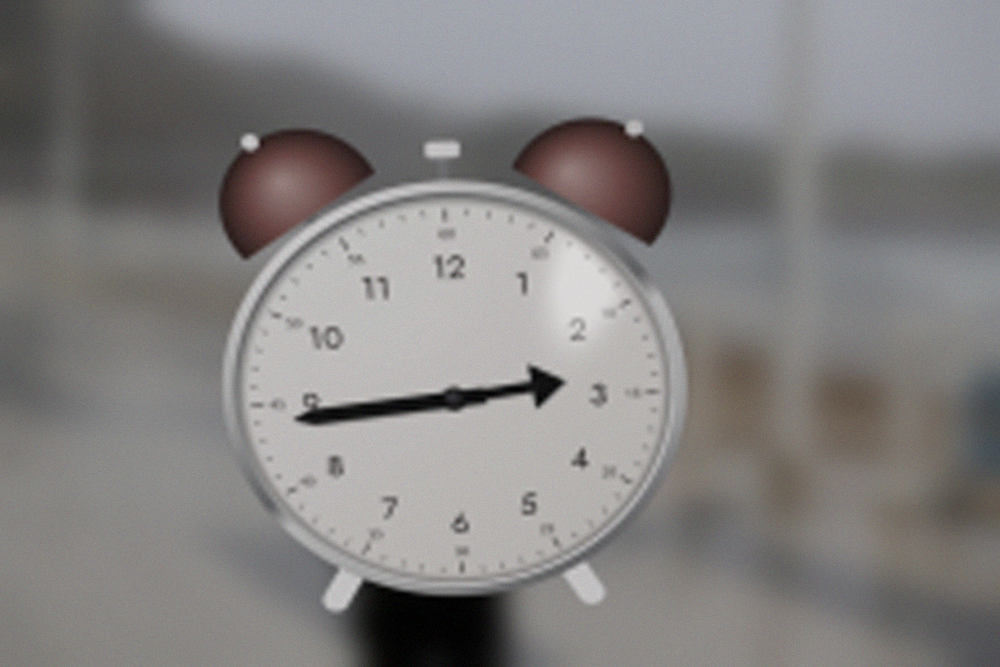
**2:44**
